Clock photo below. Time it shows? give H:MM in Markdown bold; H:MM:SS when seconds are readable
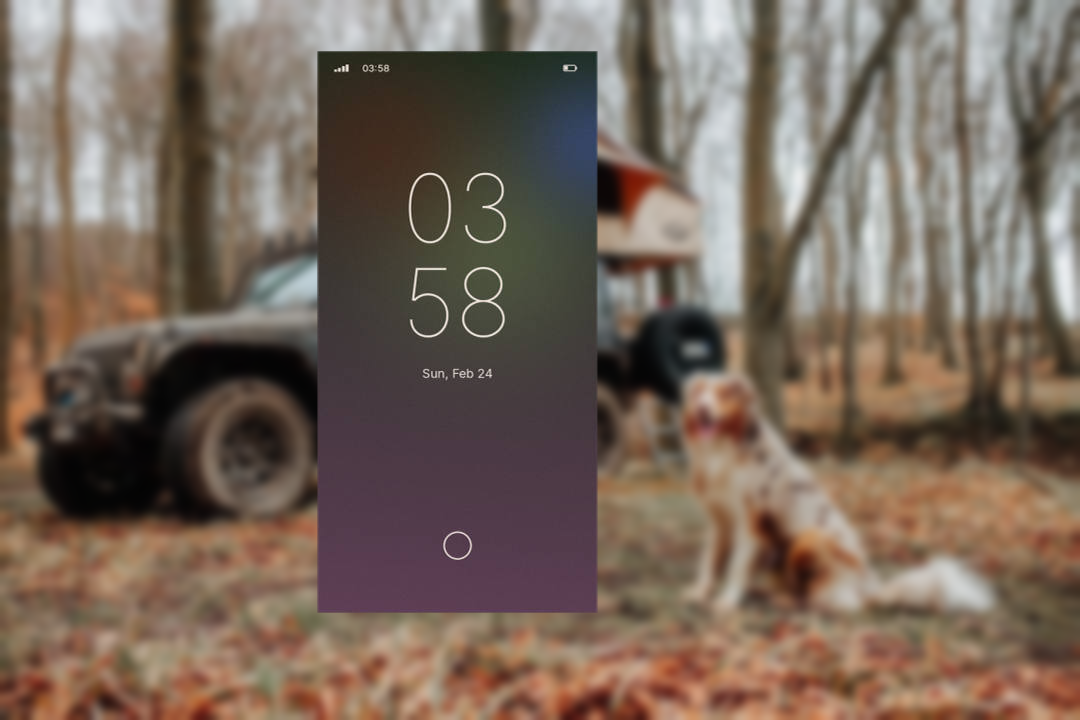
**3:58**
